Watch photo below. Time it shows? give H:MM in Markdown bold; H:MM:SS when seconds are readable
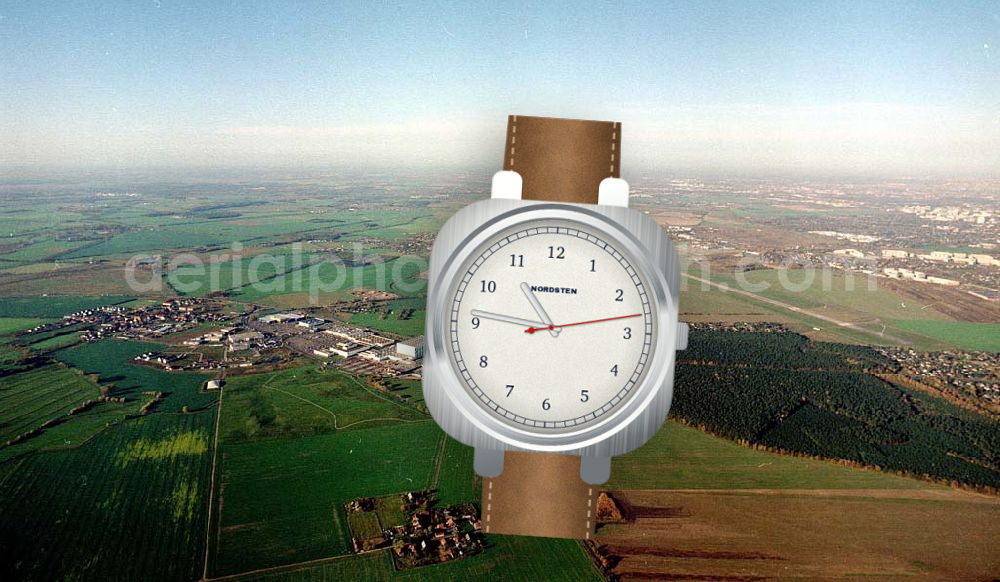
**10:46:13**
